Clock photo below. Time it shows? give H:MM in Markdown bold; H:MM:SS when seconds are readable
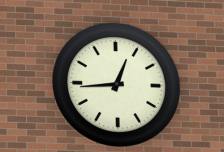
**12:44**
